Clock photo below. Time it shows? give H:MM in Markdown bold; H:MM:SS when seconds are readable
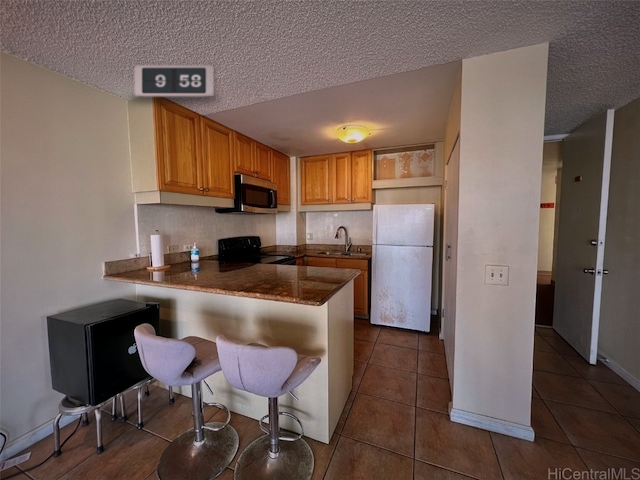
**9:58**
